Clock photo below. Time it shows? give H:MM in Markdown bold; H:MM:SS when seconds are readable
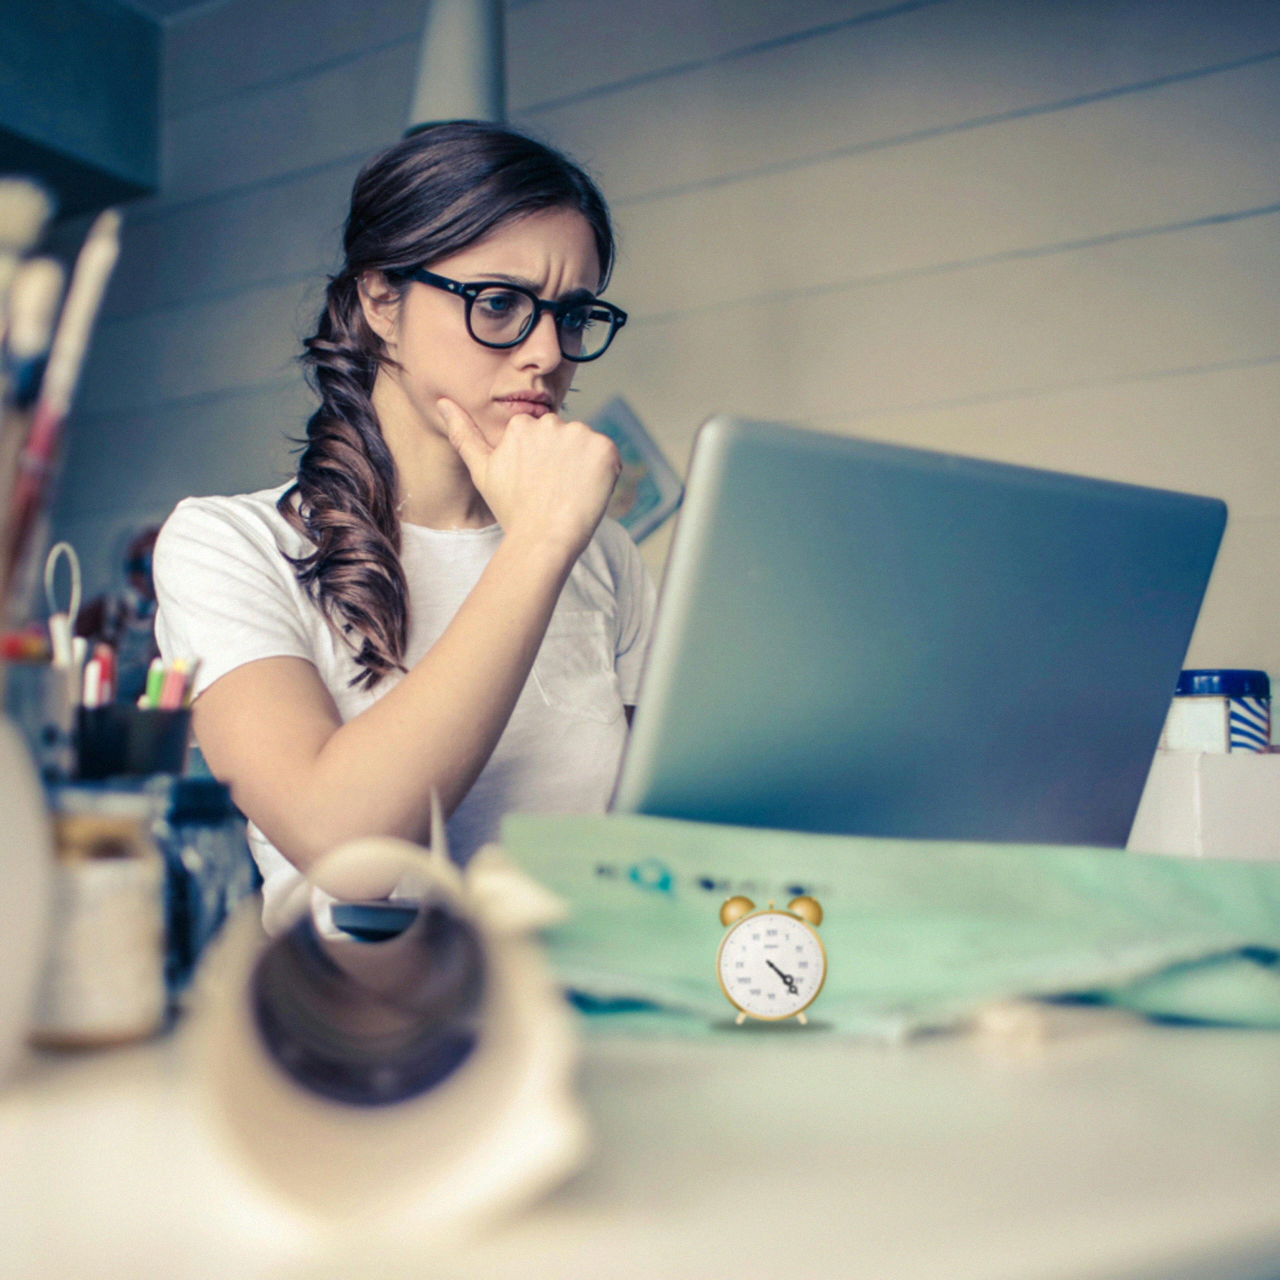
**4:23**
